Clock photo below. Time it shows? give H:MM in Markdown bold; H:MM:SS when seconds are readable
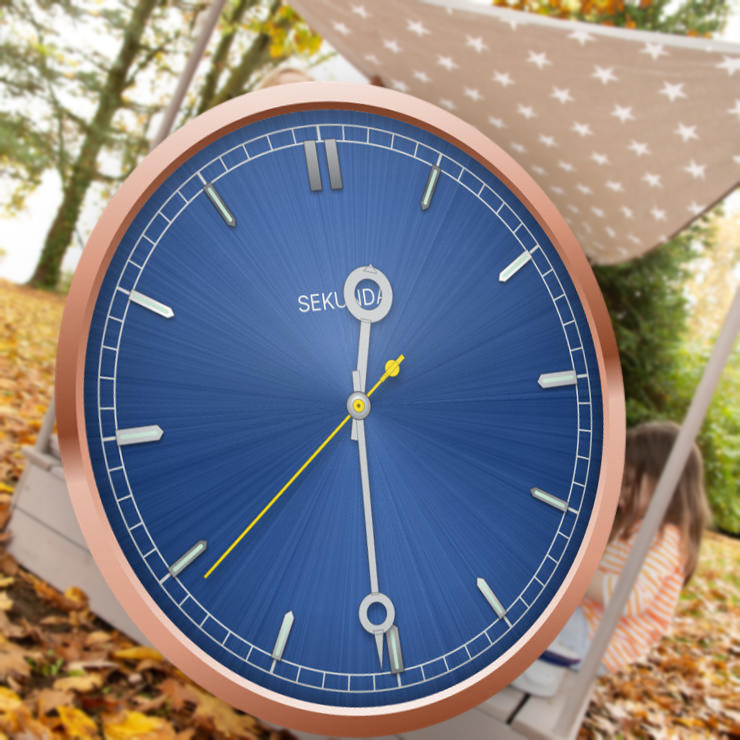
**12:30:39**
